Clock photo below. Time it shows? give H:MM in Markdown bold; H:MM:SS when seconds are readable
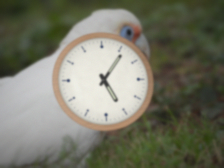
**5:06**
